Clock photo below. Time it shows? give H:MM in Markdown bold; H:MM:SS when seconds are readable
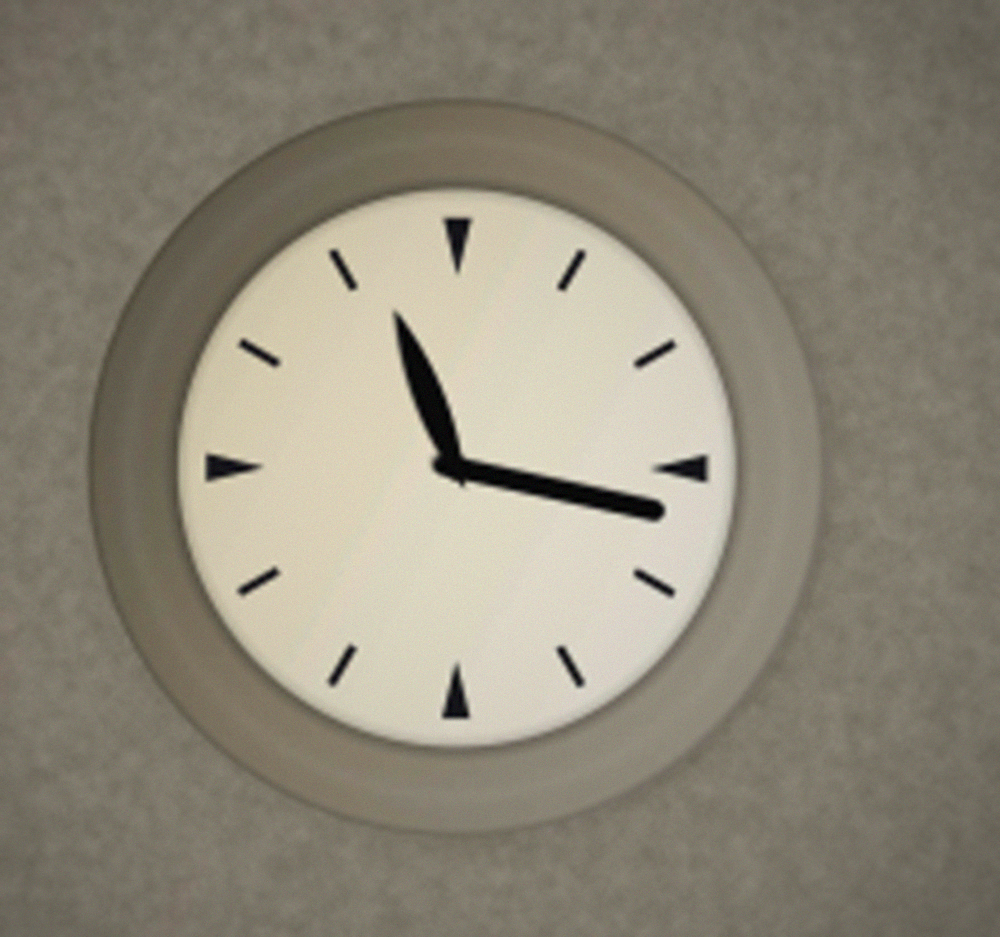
**11:17**
